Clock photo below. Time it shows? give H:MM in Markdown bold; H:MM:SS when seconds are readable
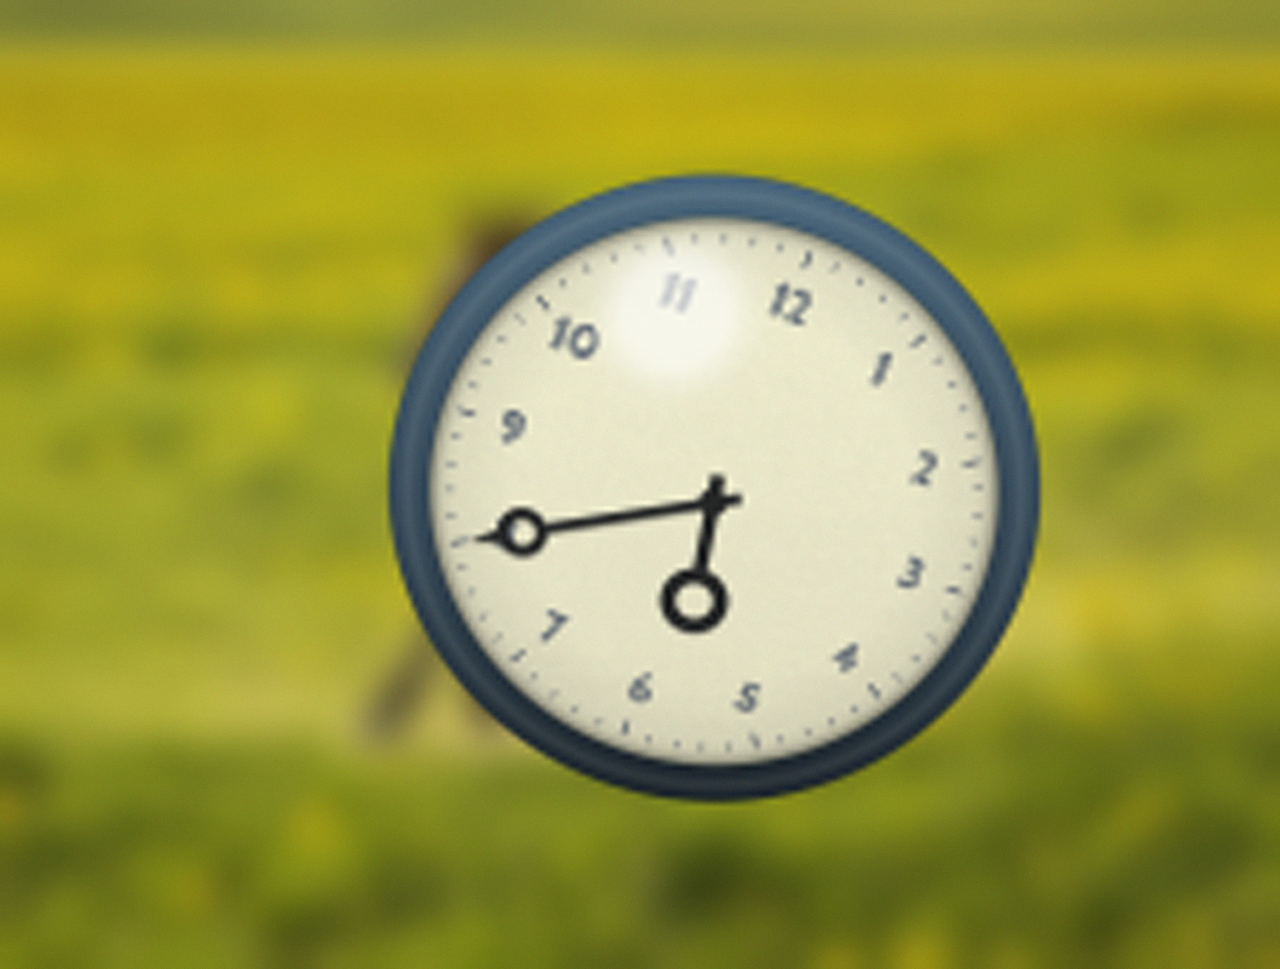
**5:40**
